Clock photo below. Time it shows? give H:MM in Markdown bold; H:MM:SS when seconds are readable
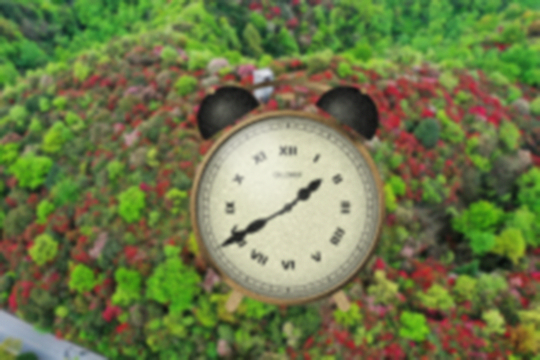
**1:40**
